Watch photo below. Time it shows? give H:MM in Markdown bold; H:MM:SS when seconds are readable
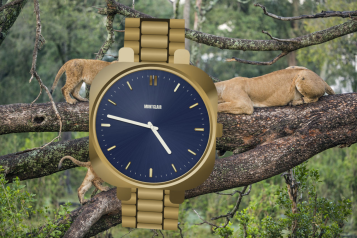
**4:47**
